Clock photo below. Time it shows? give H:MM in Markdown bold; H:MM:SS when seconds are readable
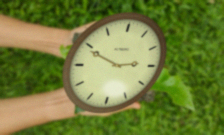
**2:49**
